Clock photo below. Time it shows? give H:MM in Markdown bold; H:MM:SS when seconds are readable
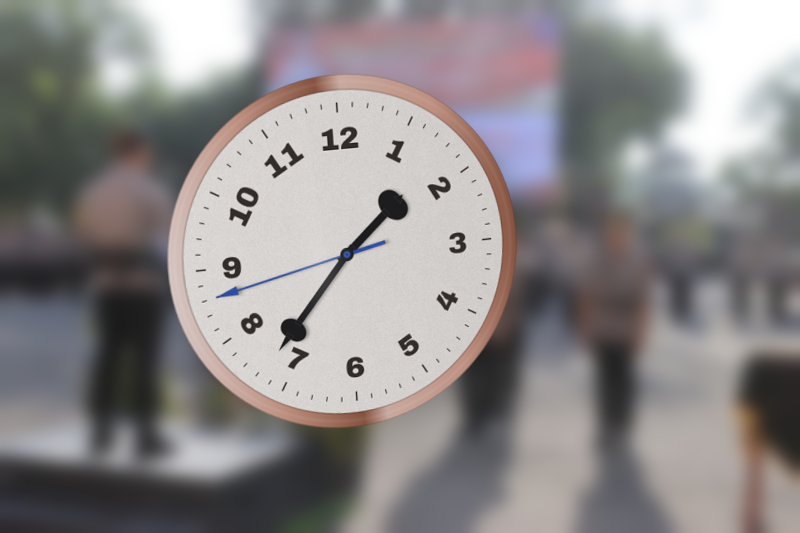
**1:36:43**
